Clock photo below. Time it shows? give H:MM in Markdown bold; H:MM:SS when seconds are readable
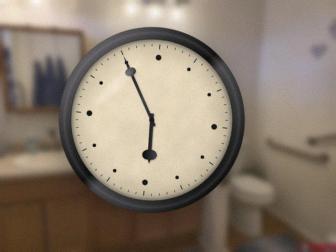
**5:55**
